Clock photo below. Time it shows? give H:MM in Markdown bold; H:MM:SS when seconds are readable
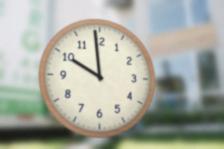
**9:59**
